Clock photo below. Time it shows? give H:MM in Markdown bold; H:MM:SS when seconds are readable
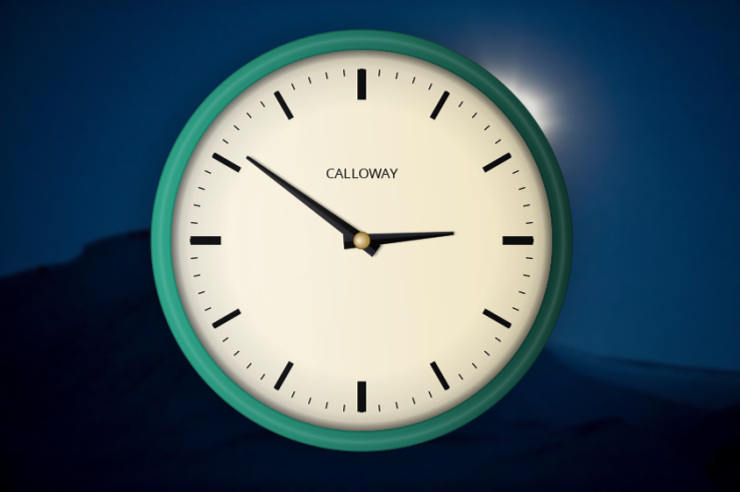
**2:51**
